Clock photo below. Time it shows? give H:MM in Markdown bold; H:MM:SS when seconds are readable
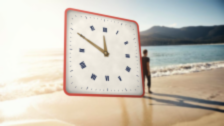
**11:50**
